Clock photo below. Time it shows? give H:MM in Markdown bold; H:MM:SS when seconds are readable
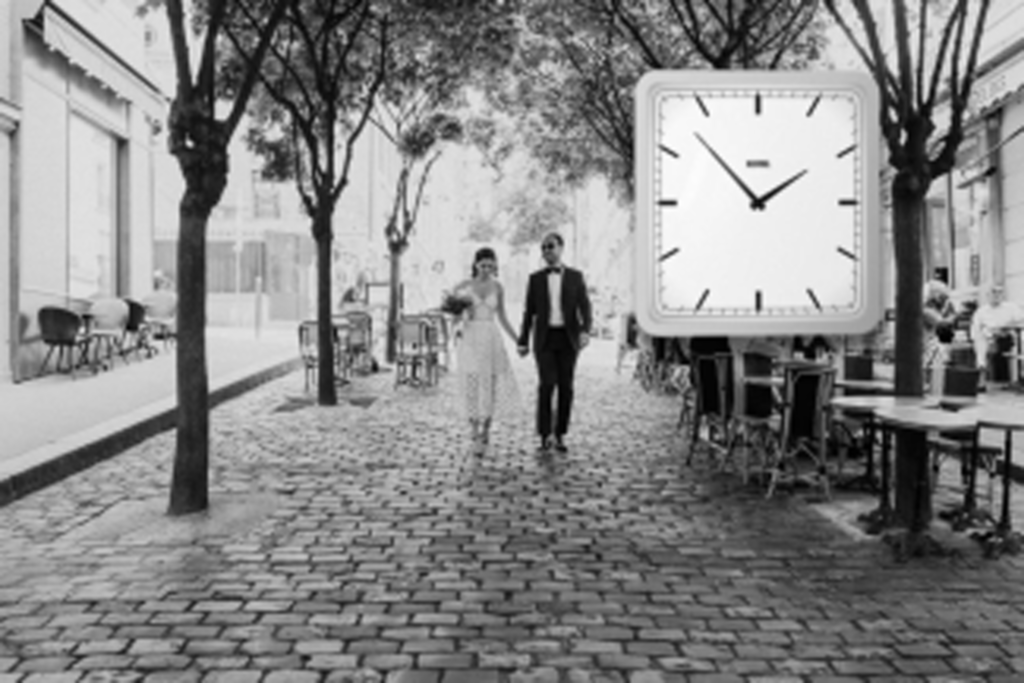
**1:53**
